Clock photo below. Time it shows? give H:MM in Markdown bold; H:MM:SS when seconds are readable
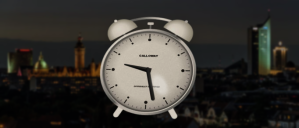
**9:28**
